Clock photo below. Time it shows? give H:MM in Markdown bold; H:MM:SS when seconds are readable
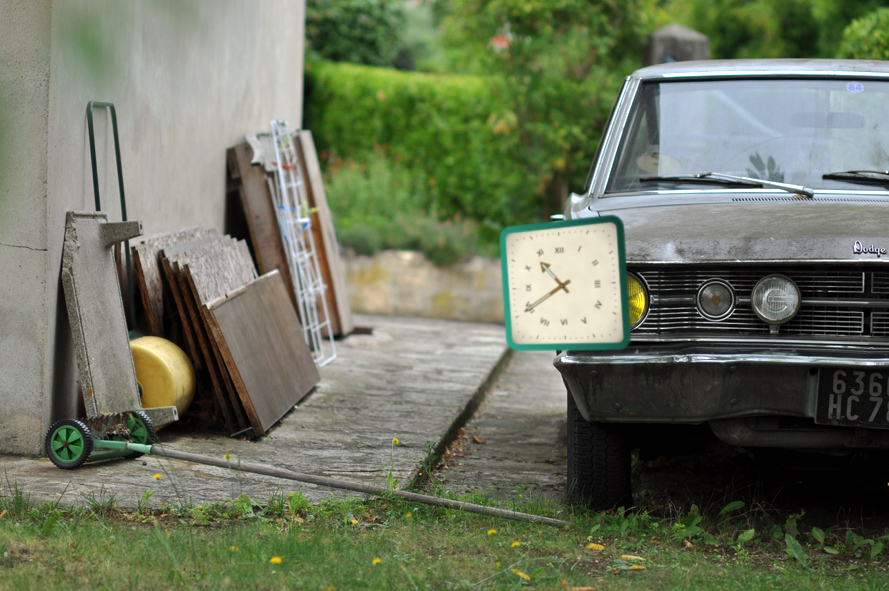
**10:40**
